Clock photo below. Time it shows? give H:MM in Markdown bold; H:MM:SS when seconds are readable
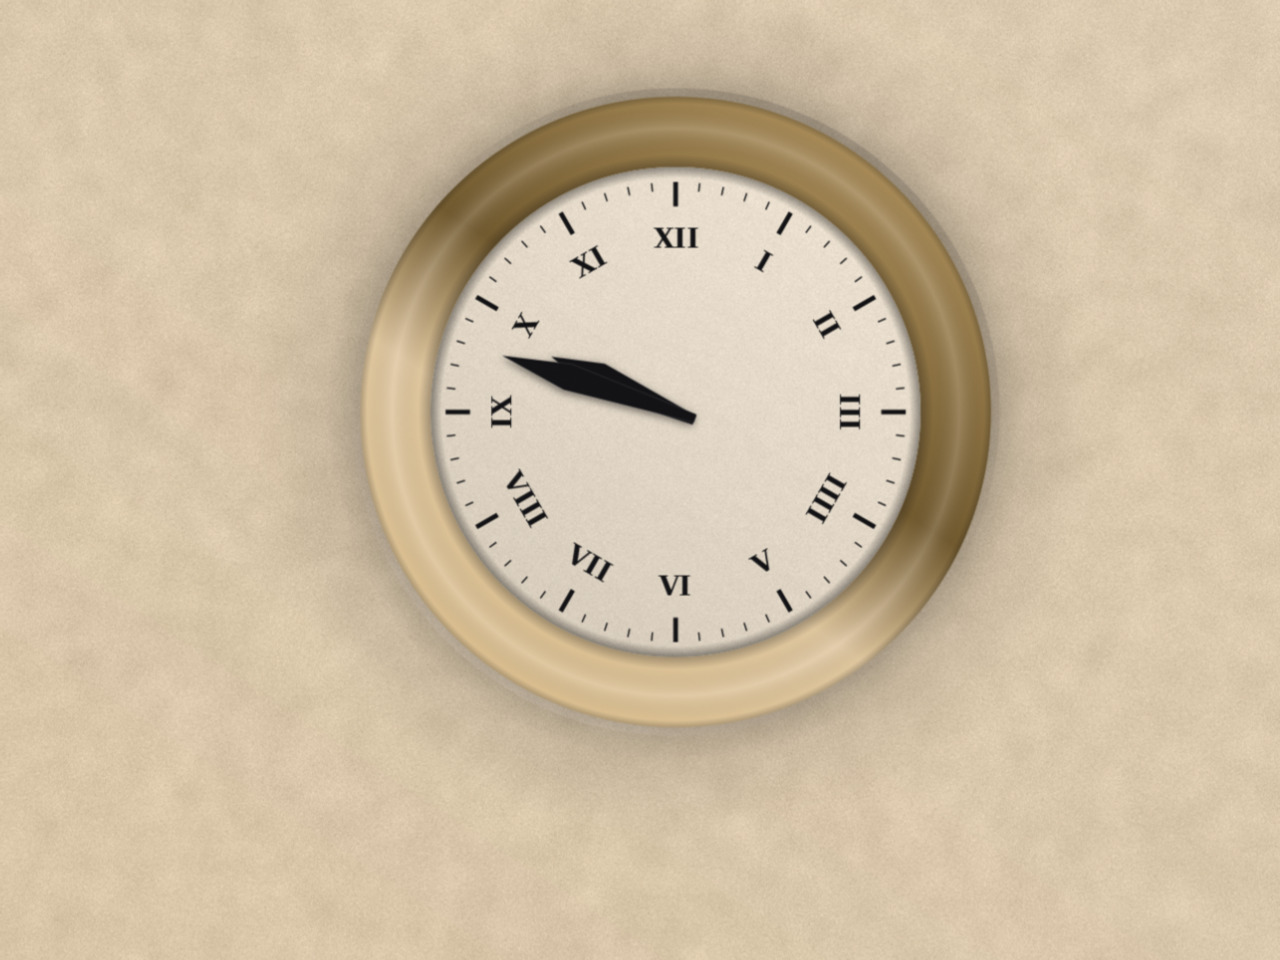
**9:48**
